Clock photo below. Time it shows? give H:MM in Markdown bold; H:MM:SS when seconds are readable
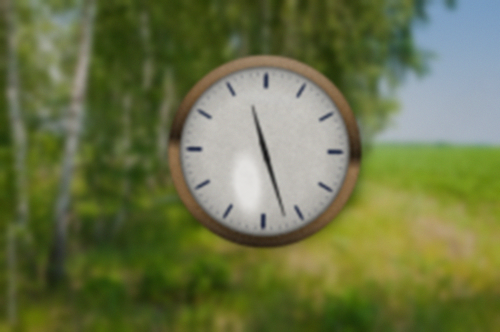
**11:27**
